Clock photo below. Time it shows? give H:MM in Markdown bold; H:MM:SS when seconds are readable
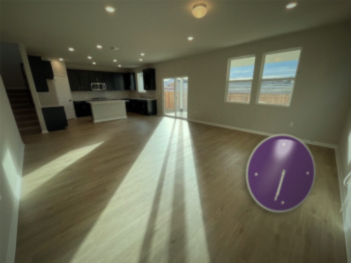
**6:33**
